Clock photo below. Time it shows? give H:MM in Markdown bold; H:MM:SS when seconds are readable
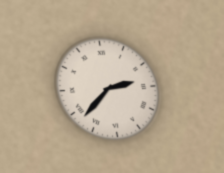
**2:38**
